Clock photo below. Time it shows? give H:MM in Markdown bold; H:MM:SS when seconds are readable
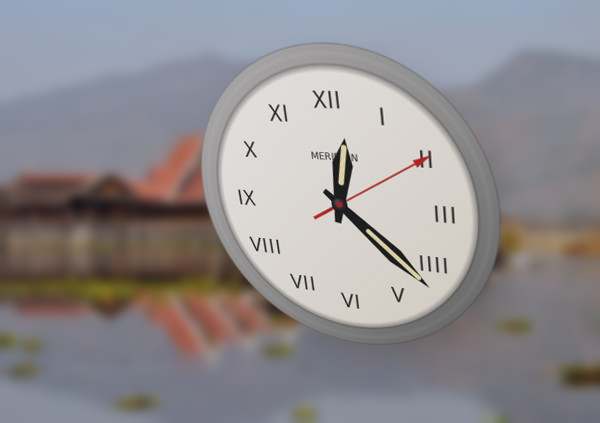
**12:22:10**
